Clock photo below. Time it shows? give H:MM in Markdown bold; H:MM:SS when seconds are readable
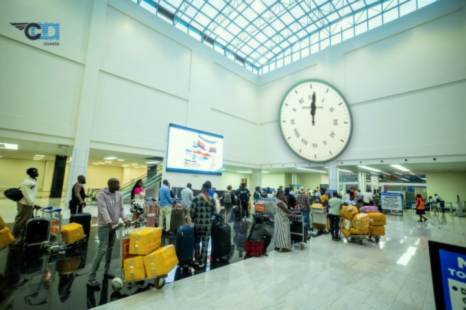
**12:01**
